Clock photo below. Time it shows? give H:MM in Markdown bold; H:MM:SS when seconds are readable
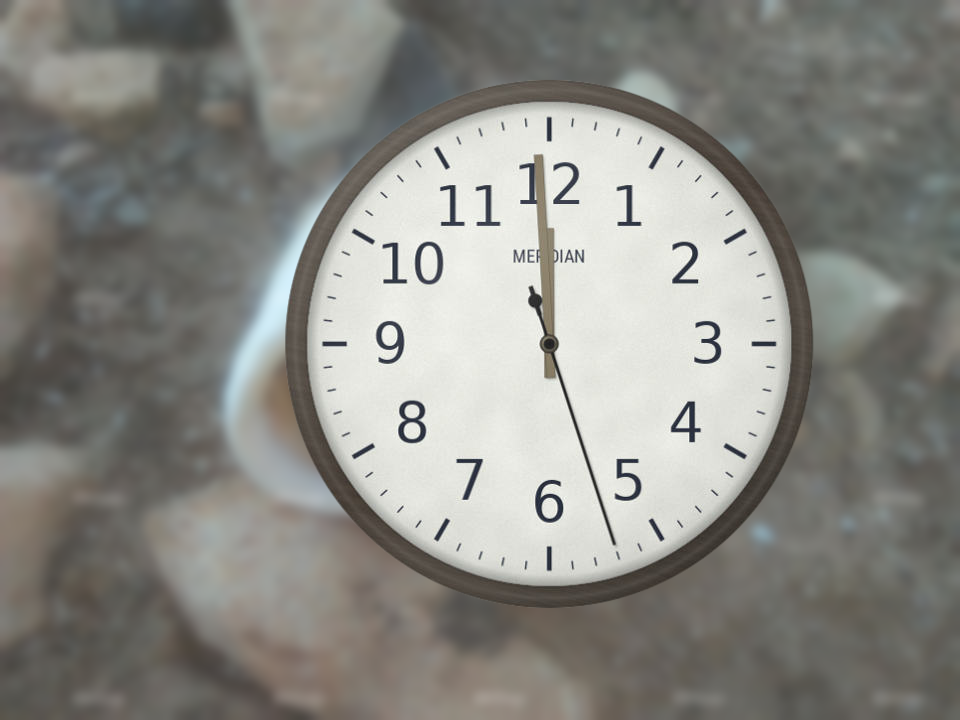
**11:59:27**
